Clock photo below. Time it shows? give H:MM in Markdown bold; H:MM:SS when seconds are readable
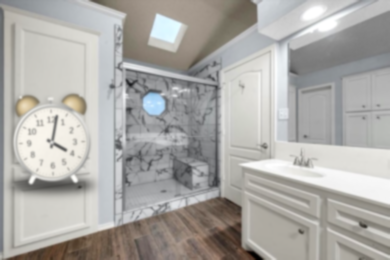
**4:02**
